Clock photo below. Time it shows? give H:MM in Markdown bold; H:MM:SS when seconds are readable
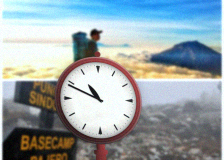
**10:49**
